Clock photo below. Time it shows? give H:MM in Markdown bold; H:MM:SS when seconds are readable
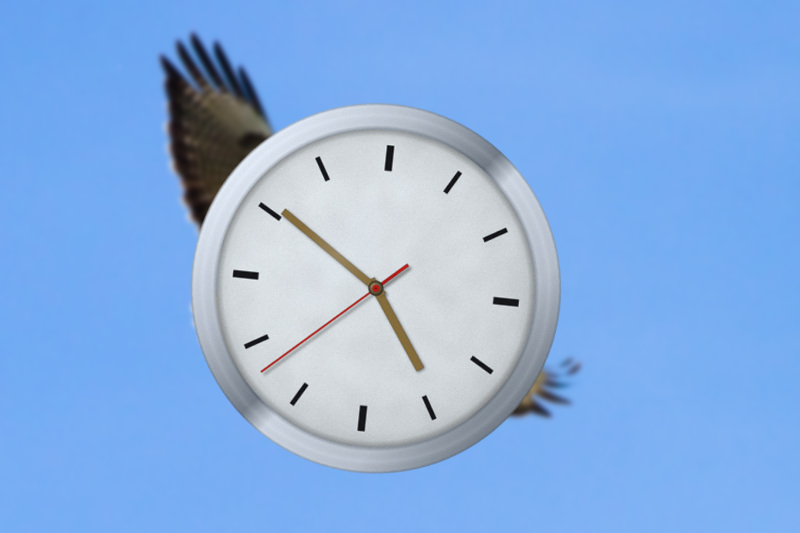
**4:50:38**
